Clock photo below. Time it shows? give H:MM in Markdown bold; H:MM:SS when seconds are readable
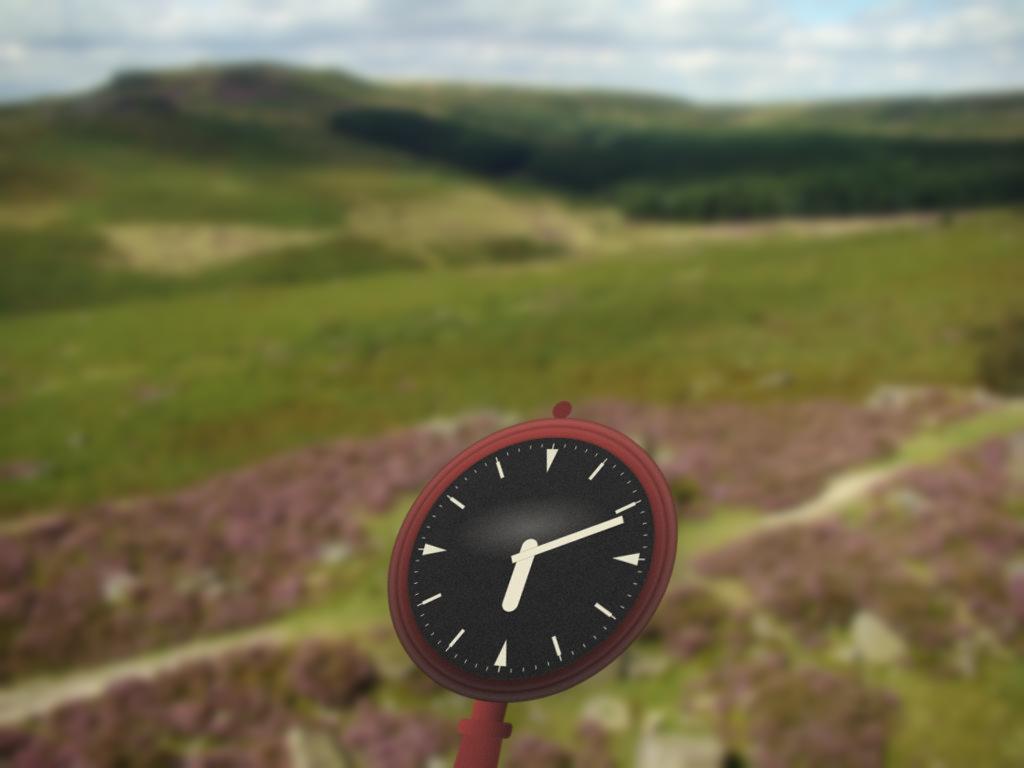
**6:11**
